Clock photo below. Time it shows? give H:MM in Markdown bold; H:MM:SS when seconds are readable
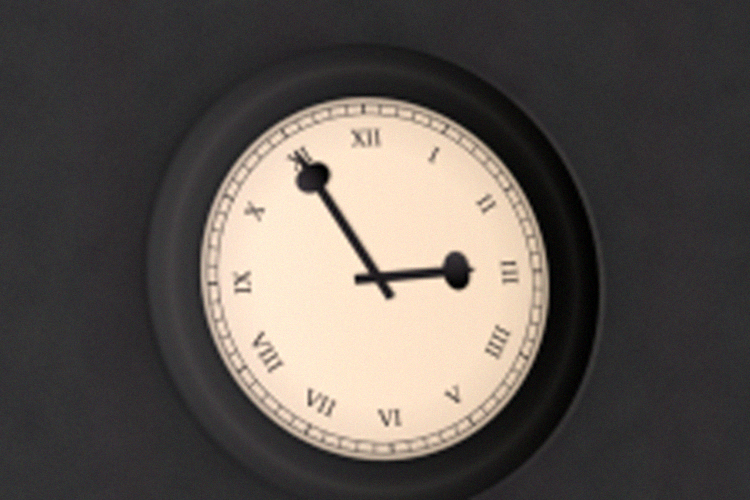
**2:55**
